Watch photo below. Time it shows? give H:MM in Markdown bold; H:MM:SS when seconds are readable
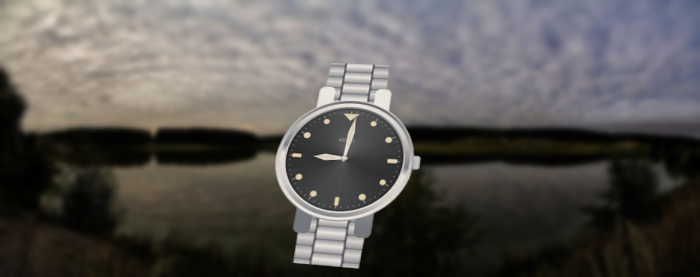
**9:01**
